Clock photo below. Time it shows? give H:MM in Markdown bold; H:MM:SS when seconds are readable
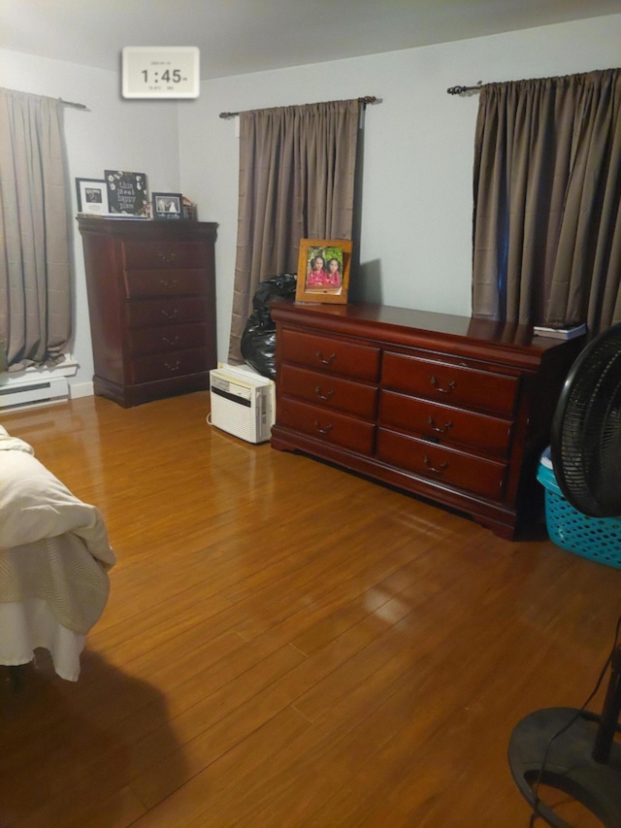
**1:45**
